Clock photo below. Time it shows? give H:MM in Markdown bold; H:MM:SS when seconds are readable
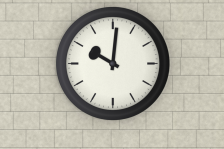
**10:01**
